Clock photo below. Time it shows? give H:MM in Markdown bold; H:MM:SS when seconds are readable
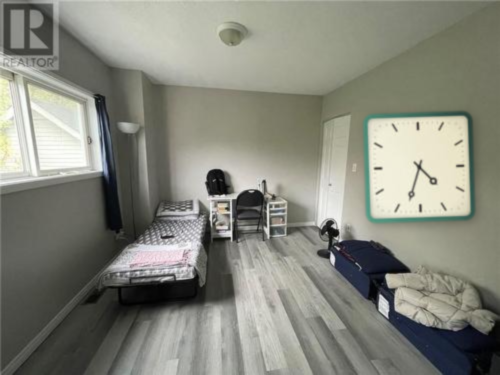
**4:33**
